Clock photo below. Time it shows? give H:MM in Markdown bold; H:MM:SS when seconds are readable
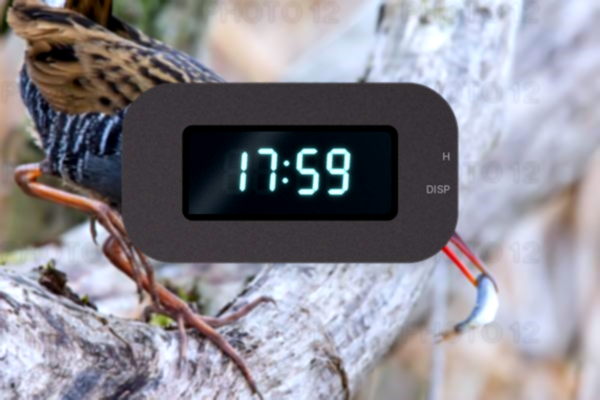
**17:59**
